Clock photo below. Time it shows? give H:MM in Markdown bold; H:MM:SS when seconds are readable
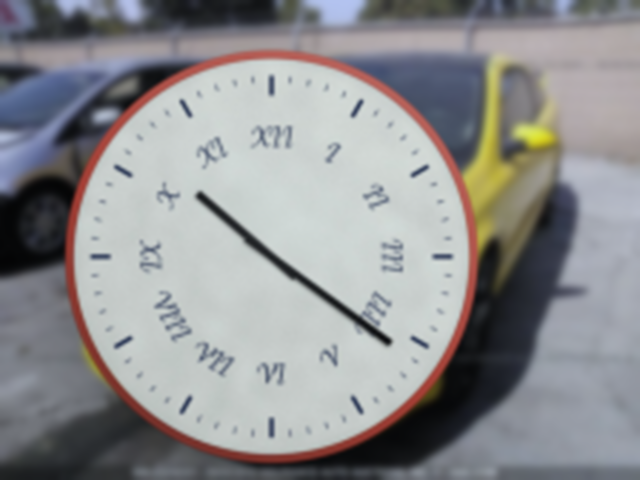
**10:21**
